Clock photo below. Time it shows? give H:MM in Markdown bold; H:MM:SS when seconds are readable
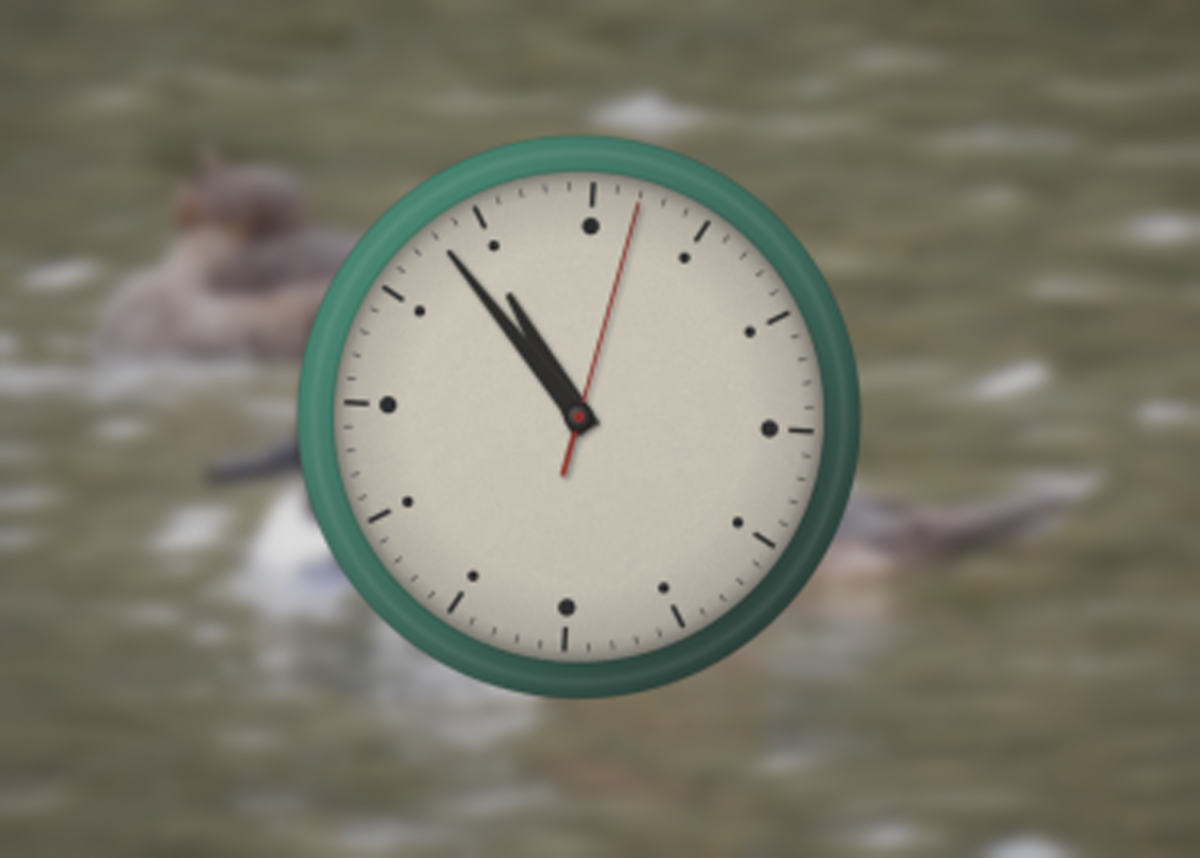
**10:53:02**
